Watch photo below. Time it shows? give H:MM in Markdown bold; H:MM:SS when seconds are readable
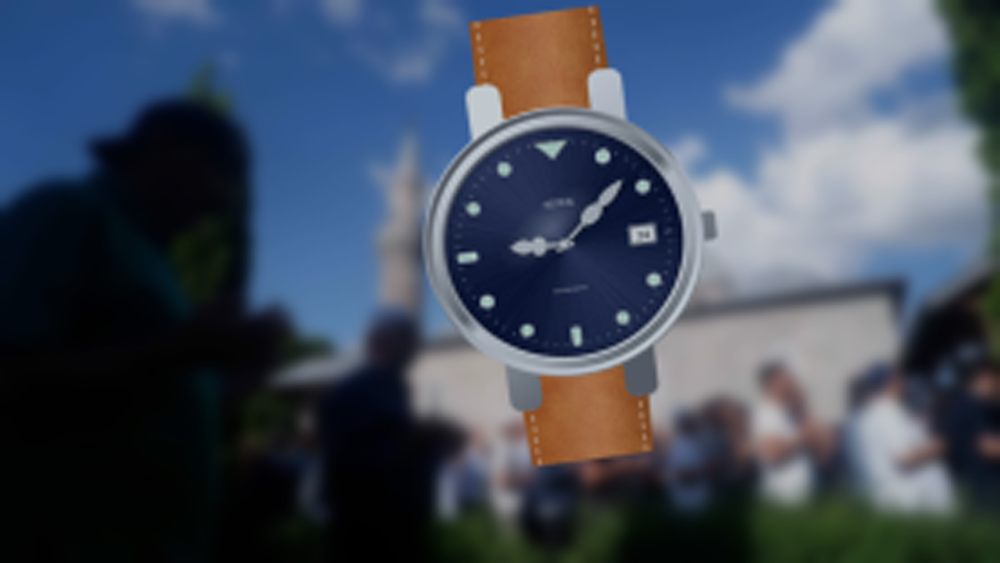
**9:08**
